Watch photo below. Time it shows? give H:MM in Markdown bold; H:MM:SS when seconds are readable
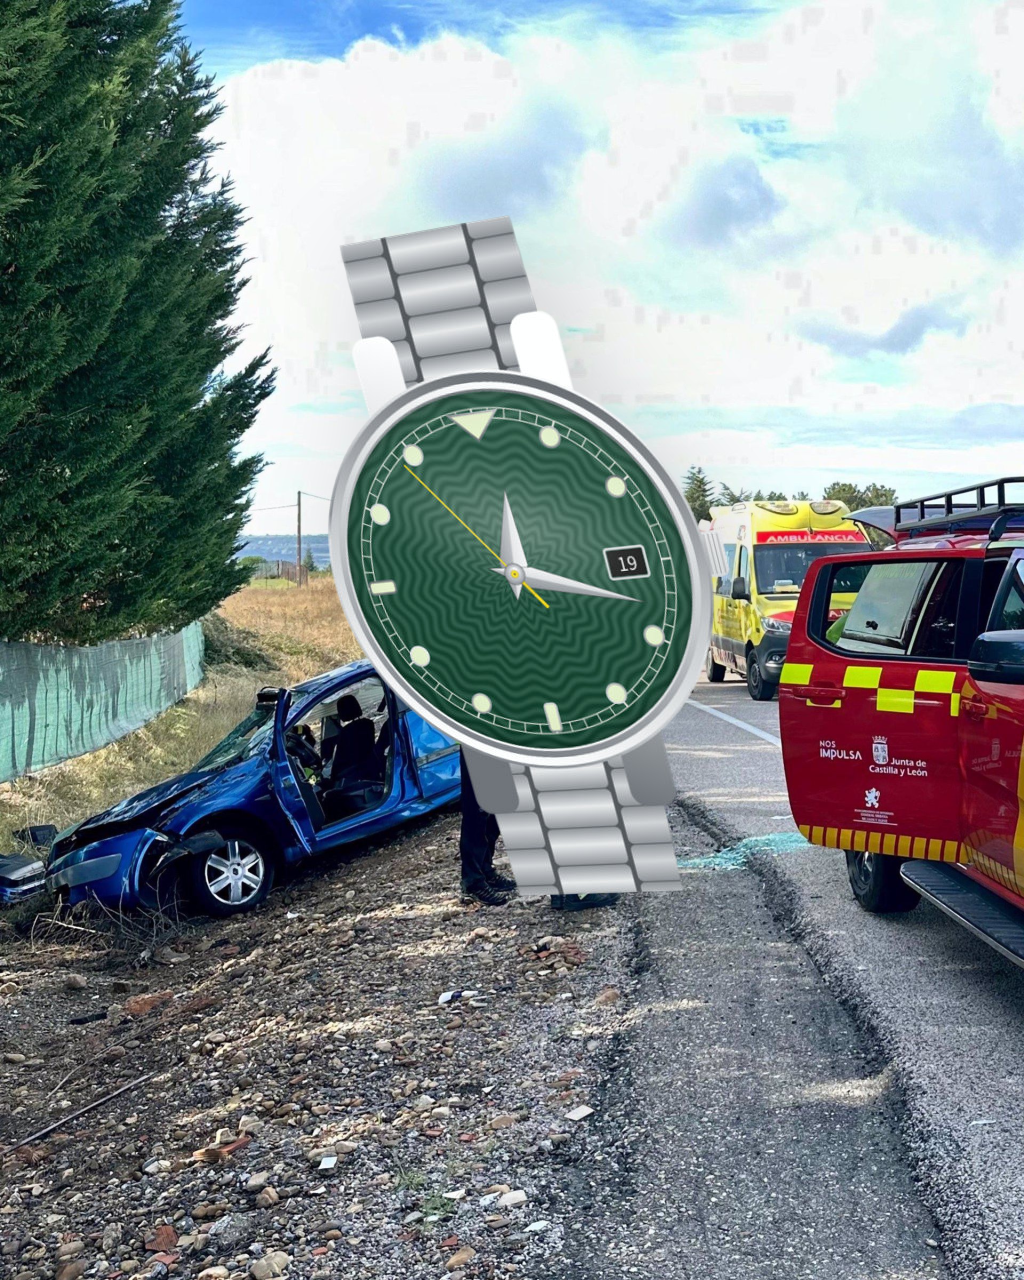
**12:17:54**
